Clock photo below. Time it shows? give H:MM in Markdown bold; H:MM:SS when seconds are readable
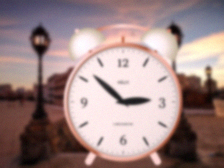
**2:52**
